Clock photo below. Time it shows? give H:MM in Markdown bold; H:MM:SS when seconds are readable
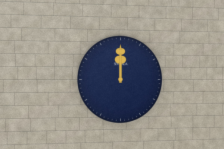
**12:00**
